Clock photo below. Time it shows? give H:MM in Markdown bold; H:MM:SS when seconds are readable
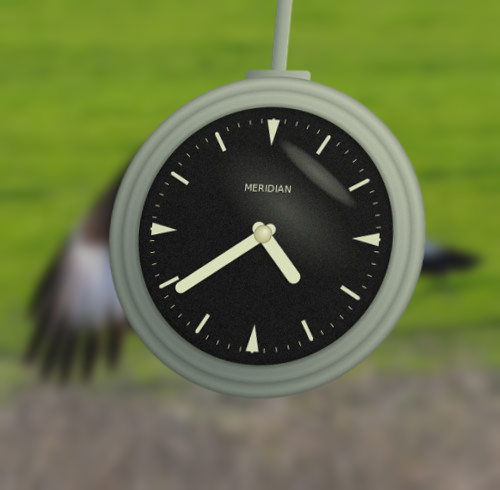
**4:39**
